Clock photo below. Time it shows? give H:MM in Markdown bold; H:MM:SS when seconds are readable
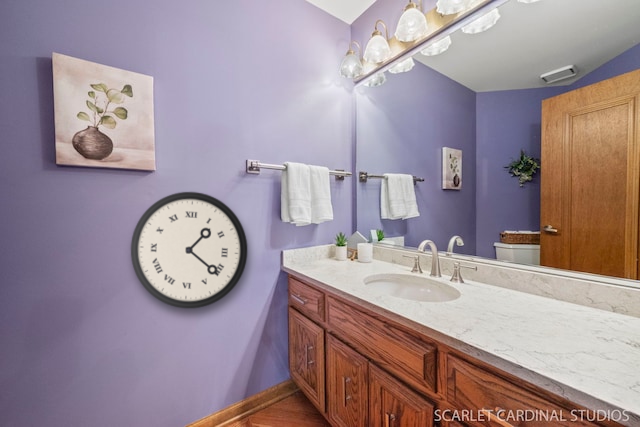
**1:21**
